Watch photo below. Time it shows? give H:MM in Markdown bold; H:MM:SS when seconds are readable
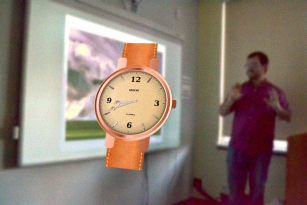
**8:41**
